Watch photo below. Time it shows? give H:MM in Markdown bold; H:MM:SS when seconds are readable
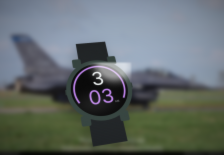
**3:03**
